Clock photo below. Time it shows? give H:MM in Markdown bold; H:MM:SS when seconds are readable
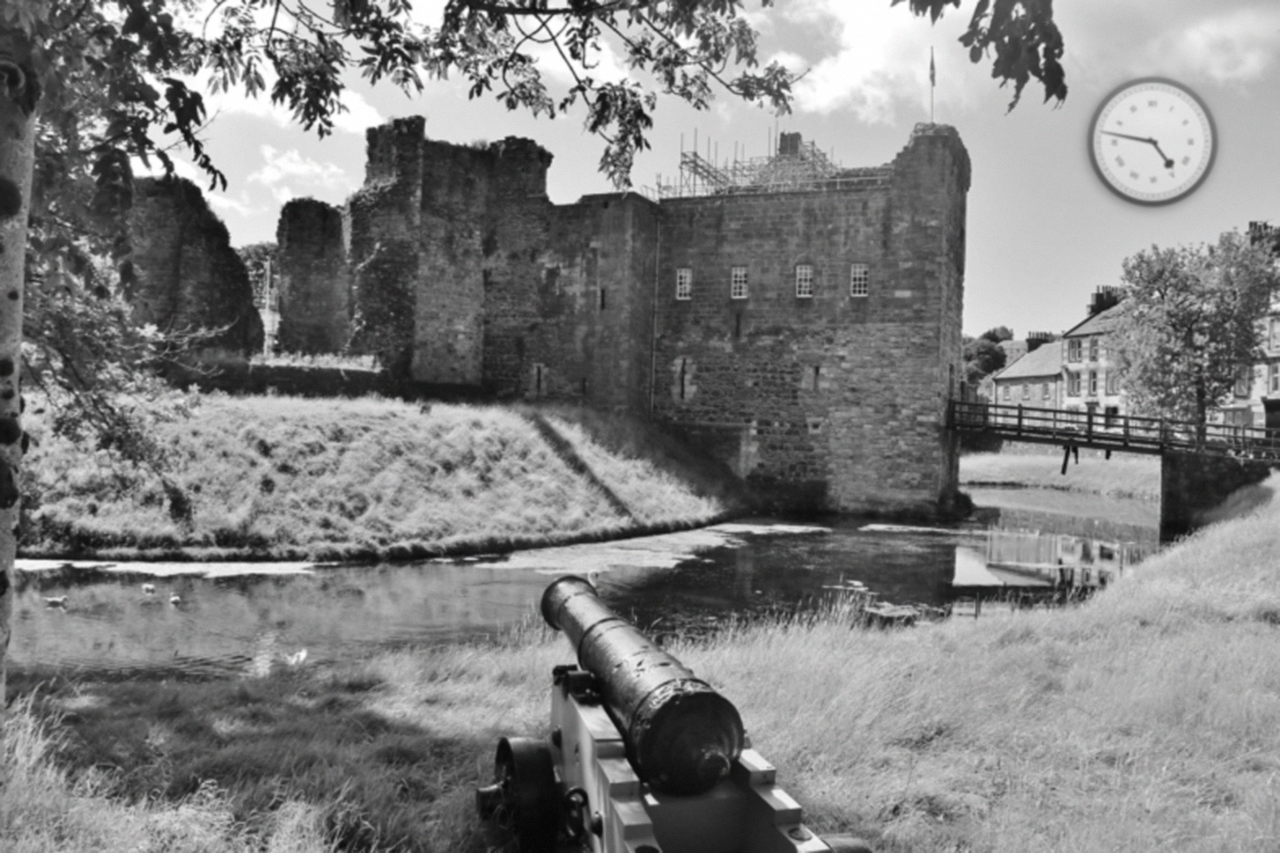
**4:47**
